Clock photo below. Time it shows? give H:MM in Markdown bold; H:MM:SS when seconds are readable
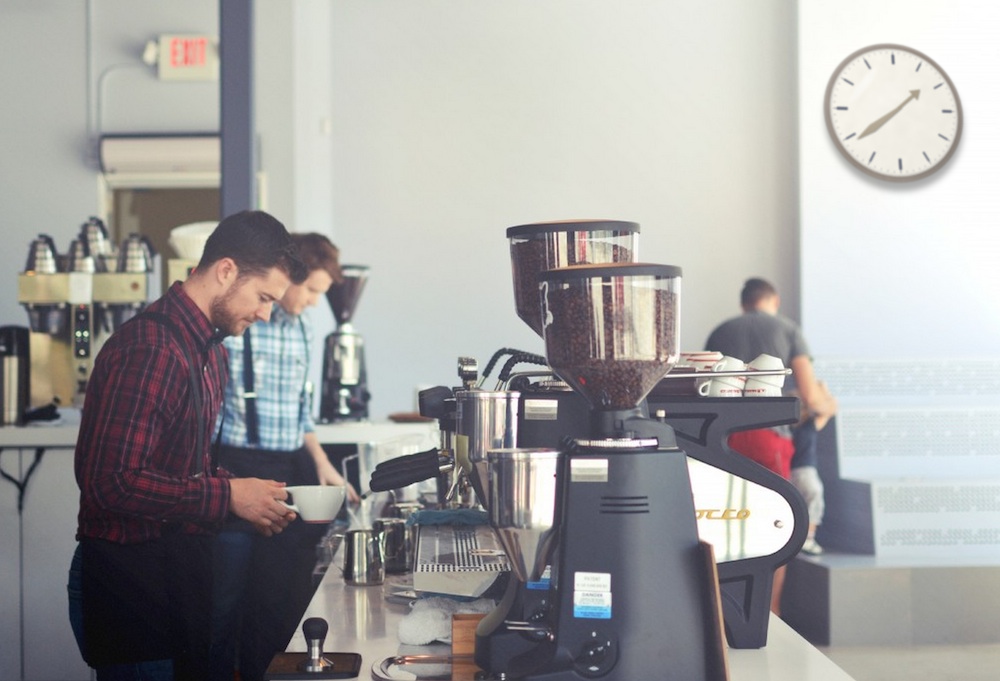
**1:39**
